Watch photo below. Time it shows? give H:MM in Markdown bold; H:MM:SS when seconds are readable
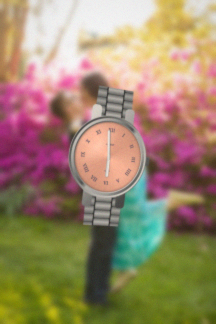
**5:59**
